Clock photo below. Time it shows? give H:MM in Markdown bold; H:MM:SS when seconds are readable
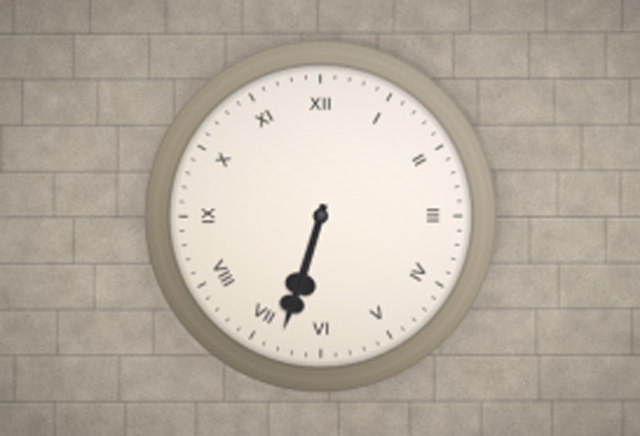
**6:33**
